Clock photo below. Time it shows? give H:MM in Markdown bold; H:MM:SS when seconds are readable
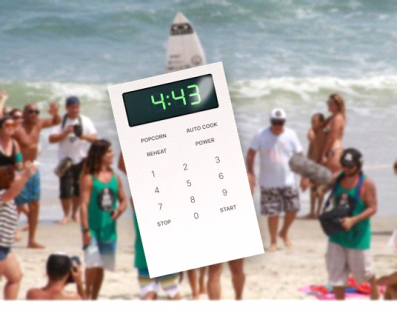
**4:43**
